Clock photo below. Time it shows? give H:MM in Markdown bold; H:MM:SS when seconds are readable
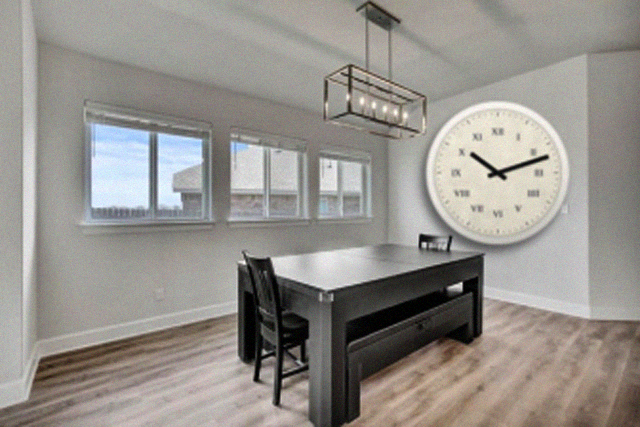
**10:12**
